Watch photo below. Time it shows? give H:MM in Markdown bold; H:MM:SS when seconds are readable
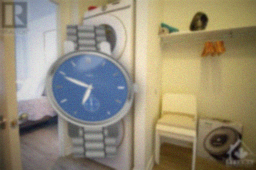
**6:49**
